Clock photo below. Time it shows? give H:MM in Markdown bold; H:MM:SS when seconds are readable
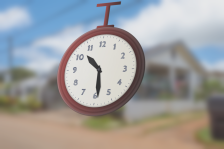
**10:29**
